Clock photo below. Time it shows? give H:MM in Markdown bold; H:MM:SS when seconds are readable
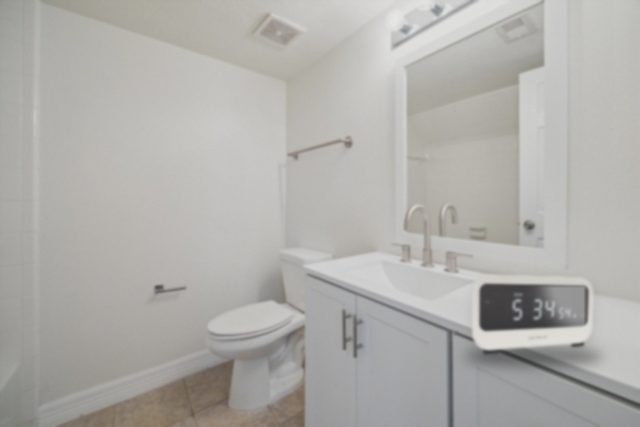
**5:34**
